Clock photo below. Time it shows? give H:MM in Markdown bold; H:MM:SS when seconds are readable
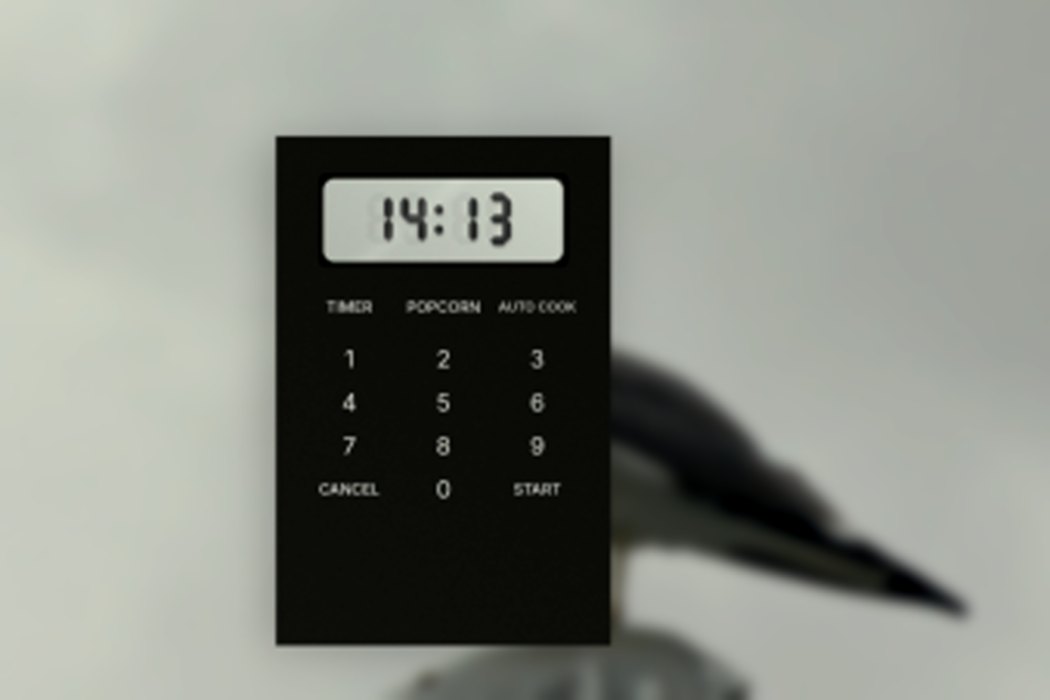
**14:13**
